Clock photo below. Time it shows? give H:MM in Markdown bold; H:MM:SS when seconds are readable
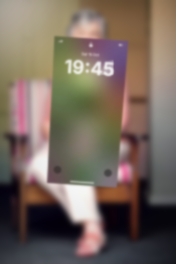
**19:45**
